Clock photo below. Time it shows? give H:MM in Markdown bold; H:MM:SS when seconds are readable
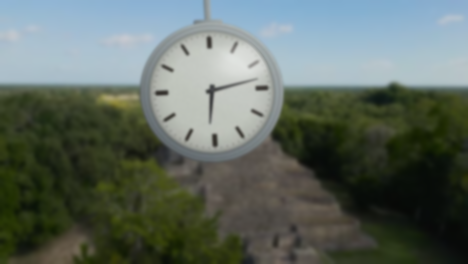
**6:13**
